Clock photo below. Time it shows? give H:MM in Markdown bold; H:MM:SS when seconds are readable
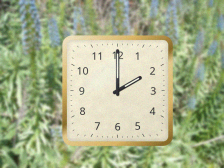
**2:00**
